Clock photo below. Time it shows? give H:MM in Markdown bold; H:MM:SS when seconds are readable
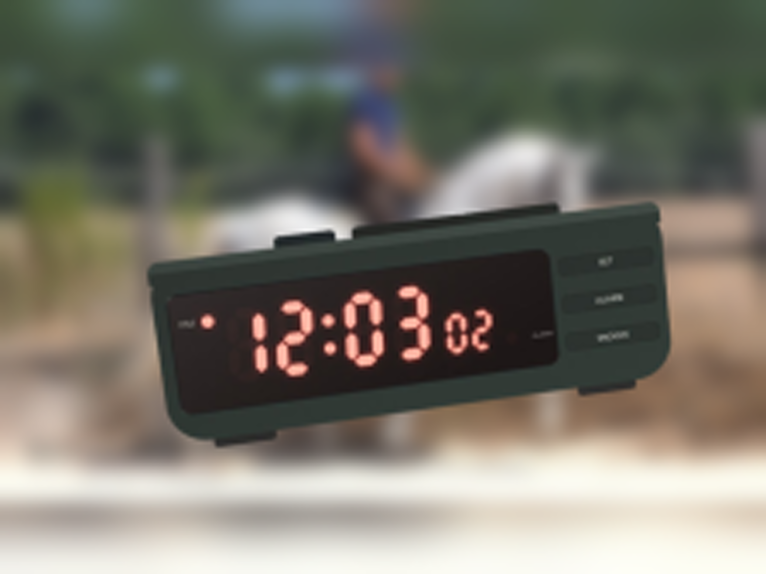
**12:03:02**
